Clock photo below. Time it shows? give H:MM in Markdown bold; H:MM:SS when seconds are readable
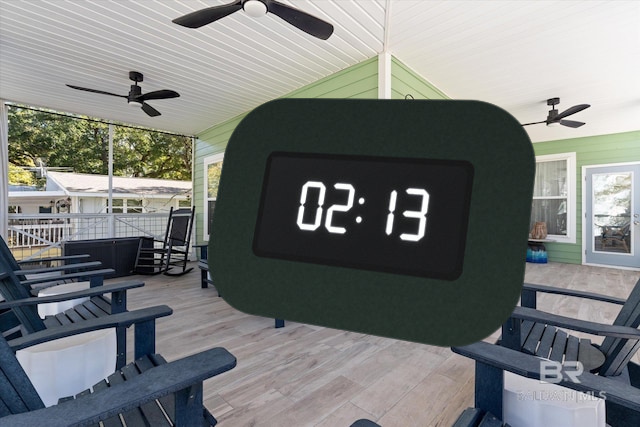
**2:13**
